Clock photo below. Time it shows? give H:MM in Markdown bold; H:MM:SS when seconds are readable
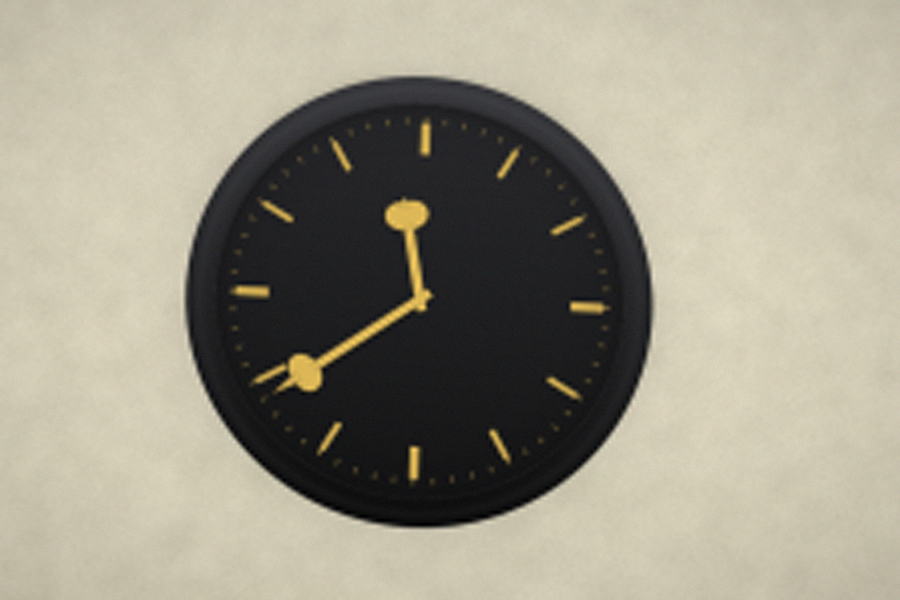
**11:39**
